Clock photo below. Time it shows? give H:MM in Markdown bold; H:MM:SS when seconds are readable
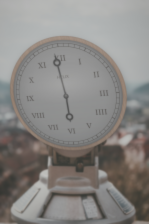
**5:59**
